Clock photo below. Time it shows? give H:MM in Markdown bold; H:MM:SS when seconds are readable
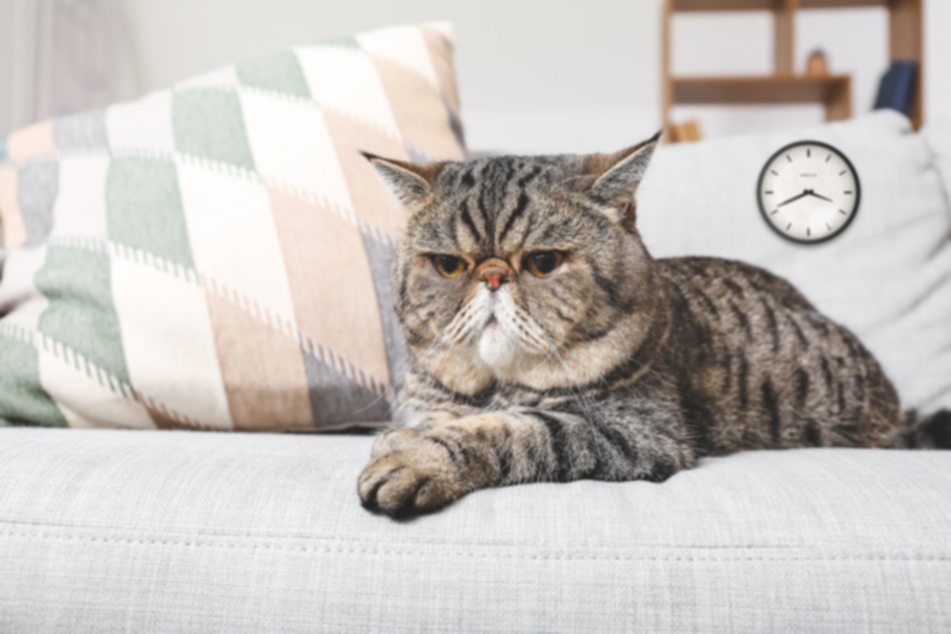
**3:41**
